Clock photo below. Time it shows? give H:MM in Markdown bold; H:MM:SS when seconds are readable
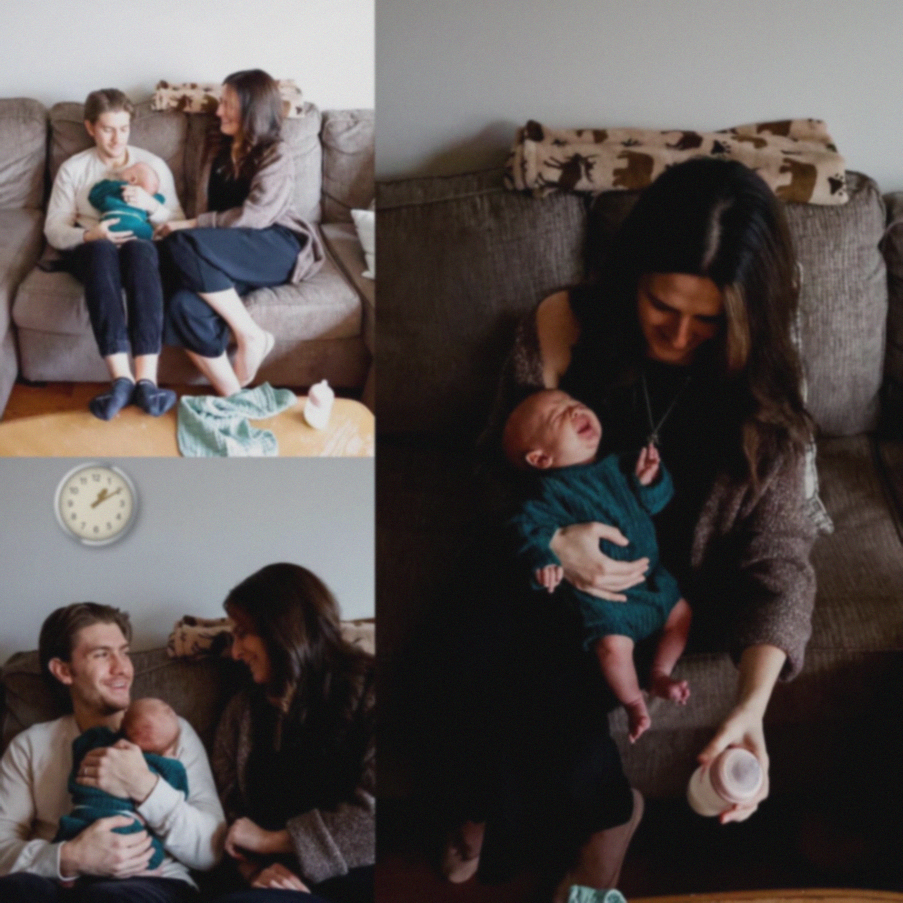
**1:10**
